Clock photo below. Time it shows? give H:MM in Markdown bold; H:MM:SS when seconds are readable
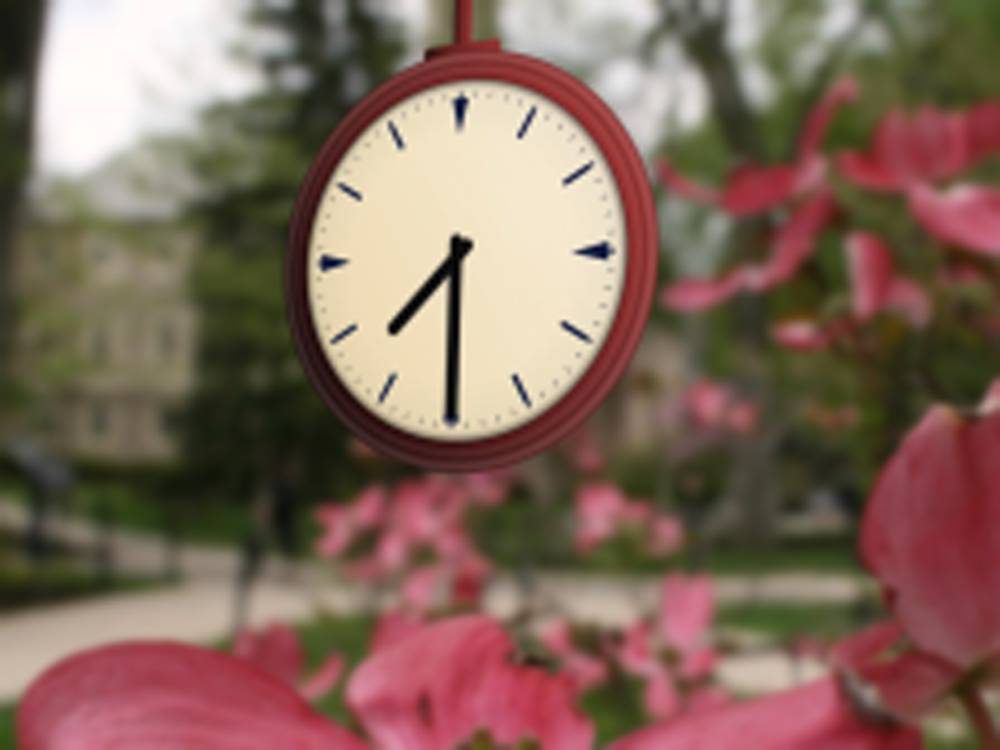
**7:30**
